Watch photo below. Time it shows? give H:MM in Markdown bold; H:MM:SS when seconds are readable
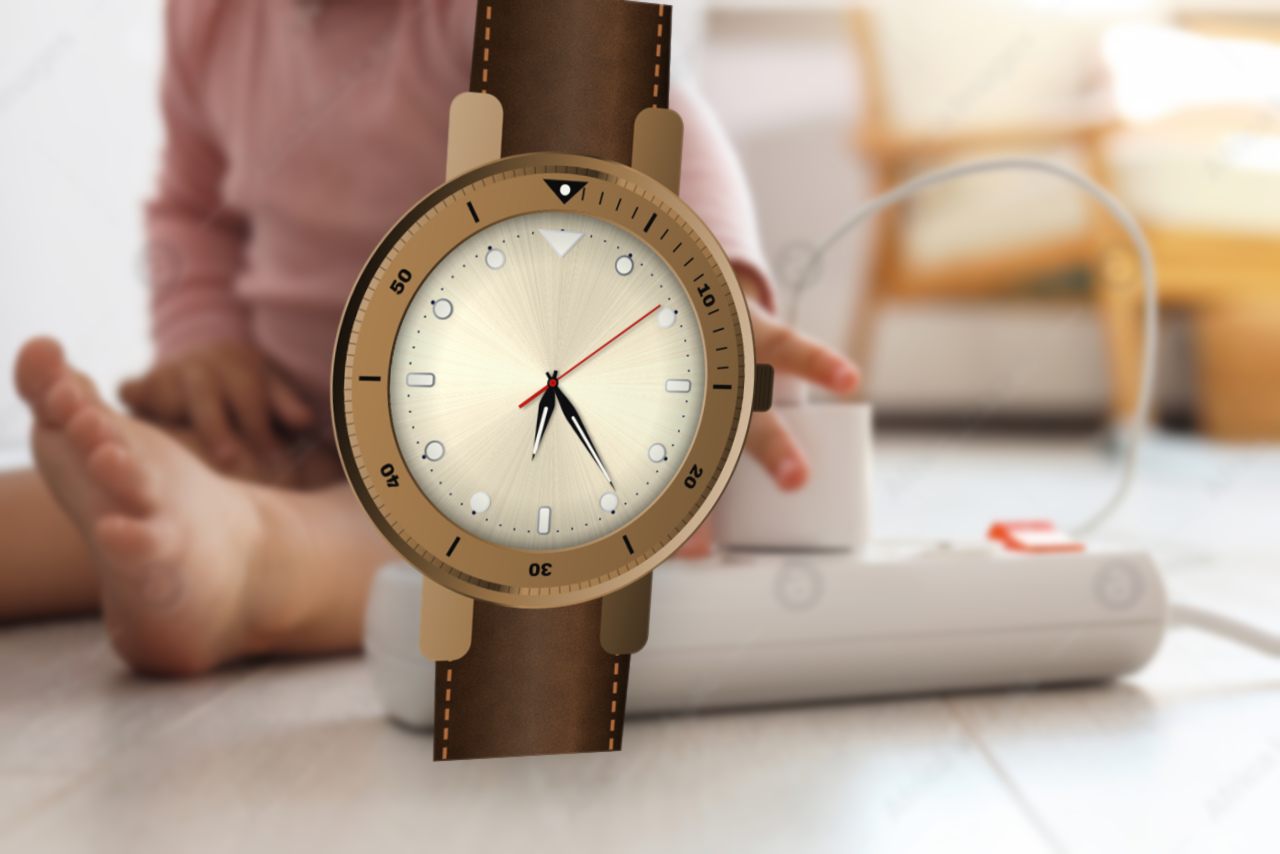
**6:24:09**
